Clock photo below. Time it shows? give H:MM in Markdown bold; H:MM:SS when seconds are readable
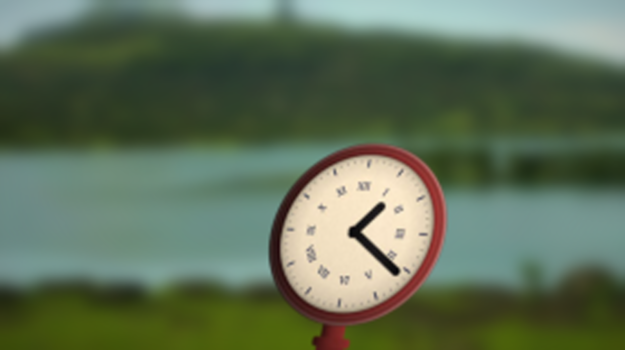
**1:21**
